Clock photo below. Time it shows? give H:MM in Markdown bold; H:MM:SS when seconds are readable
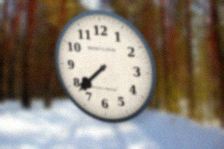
**7:38**
